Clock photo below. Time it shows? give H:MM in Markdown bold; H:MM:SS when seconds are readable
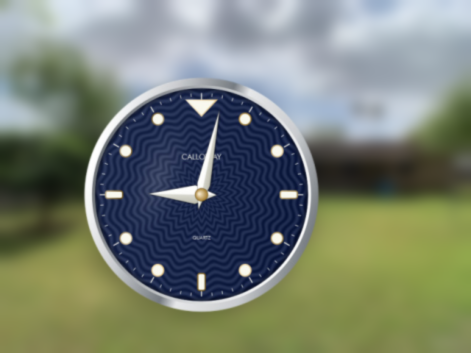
**9:02**
